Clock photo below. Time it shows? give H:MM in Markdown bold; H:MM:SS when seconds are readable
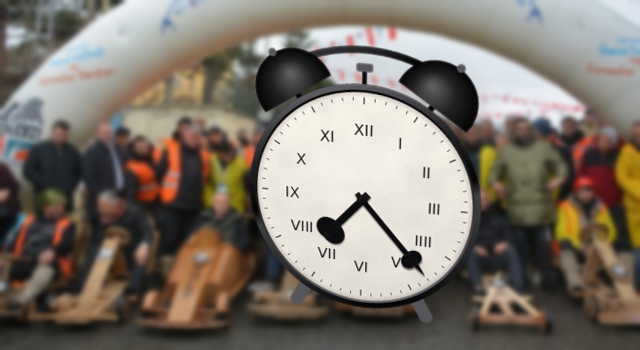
**7:23**
